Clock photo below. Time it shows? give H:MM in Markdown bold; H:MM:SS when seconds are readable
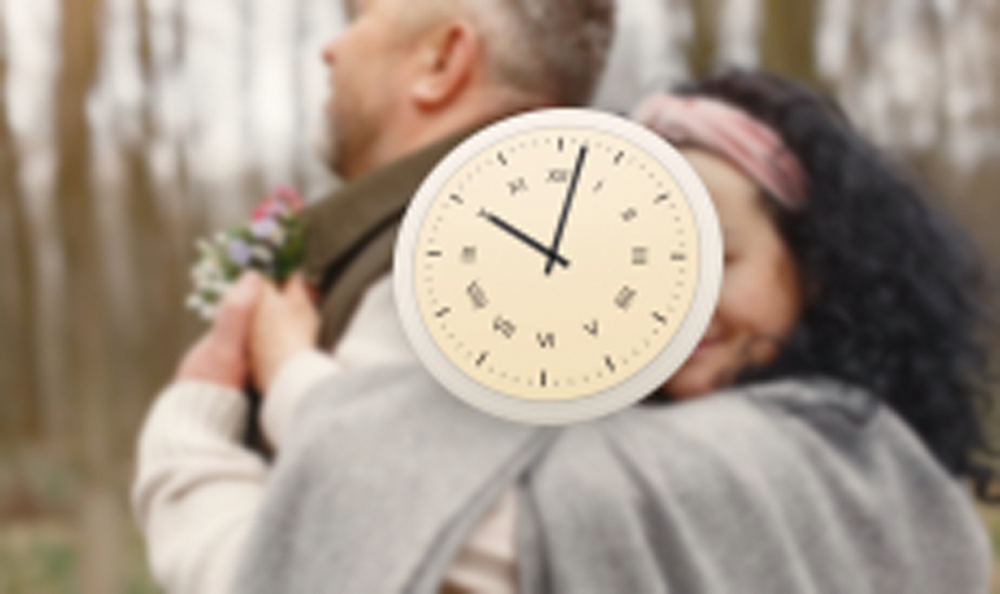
**10:02**
